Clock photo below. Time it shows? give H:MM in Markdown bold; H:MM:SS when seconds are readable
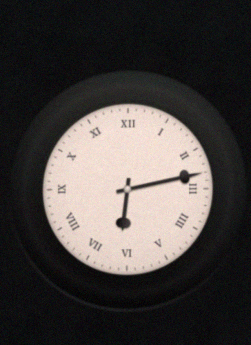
**6:13**
